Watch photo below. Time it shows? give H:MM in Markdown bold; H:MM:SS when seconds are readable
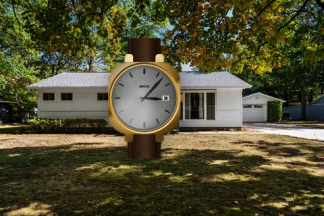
**3:07**
